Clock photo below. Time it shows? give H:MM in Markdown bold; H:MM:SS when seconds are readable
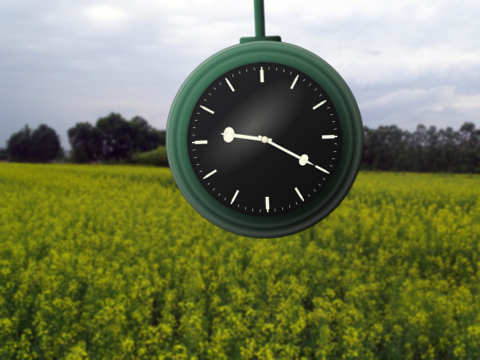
**9:20**
